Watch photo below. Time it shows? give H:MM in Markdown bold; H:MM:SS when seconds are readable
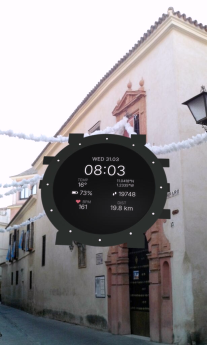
**8:03**
